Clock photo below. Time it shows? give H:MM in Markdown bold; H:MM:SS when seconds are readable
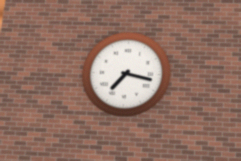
**7:17**
